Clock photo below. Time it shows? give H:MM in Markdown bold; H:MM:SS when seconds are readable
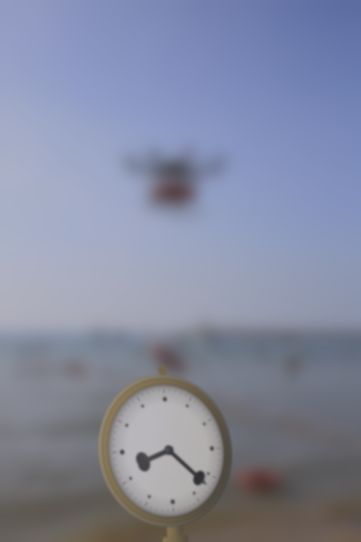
**8:22**
